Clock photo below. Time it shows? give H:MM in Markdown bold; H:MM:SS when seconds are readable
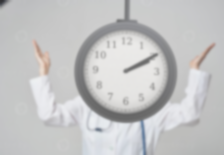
**2:10**
